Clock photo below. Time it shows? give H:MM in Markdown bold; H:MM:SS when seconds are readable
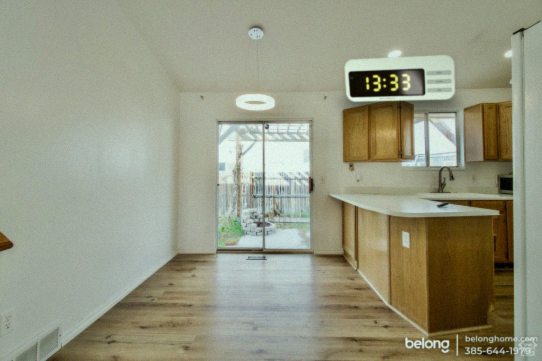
**13:33**
